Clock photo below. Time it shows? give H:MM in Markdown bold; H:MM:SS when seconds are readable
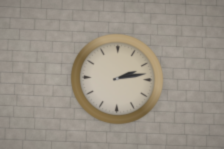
**2:13**
